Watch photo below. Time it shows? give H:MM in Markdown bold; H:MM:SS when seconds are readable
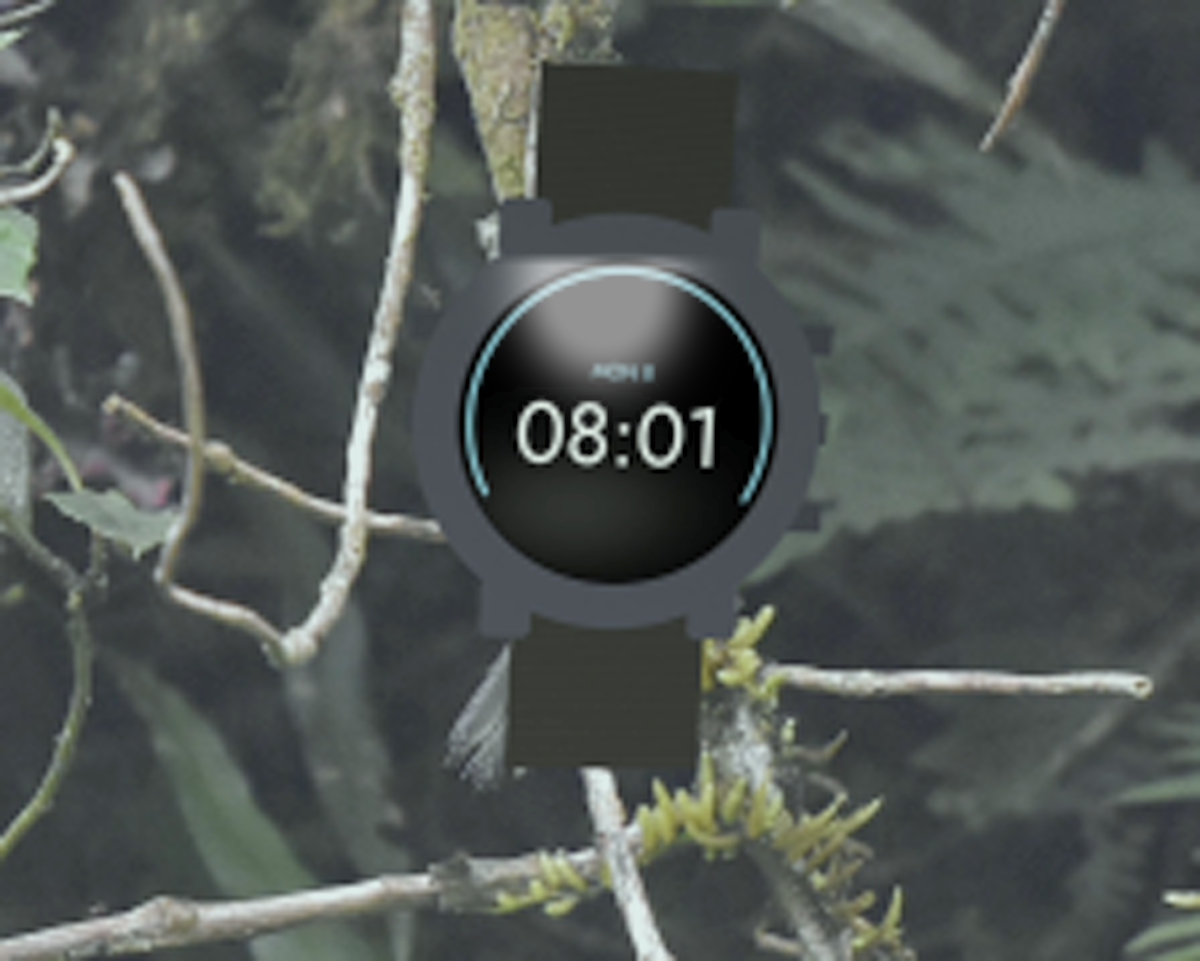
**8:01**
